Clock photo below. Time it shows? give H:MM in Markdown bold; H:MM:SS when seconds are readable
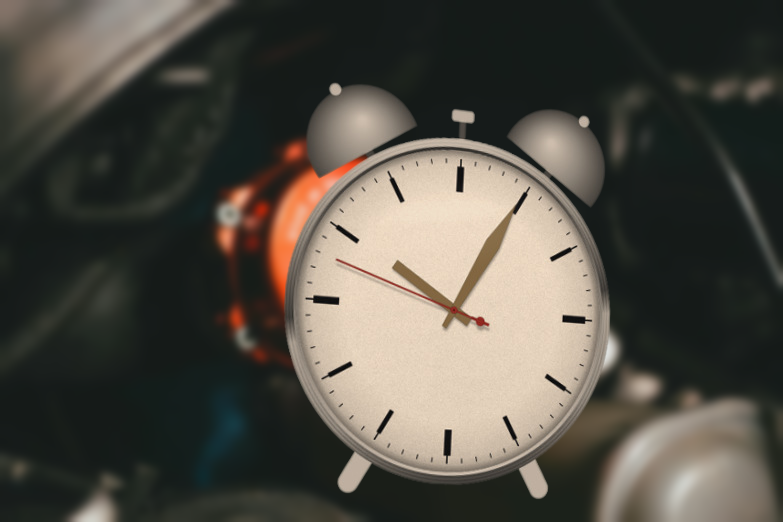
**10:04:48**
